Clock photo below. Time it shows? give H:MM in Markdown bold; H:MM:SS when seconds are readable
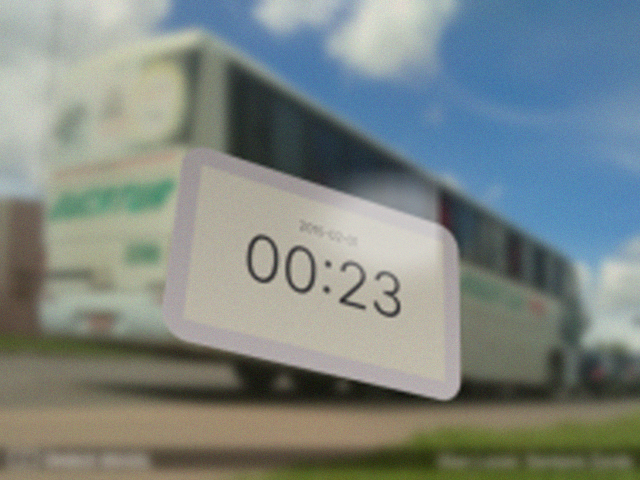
**0:23**
